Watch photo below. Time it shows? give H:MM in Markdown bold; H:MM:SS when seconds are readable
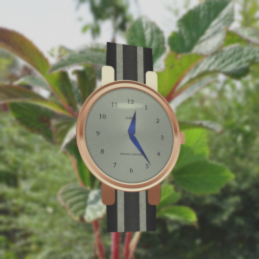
**12:24**
